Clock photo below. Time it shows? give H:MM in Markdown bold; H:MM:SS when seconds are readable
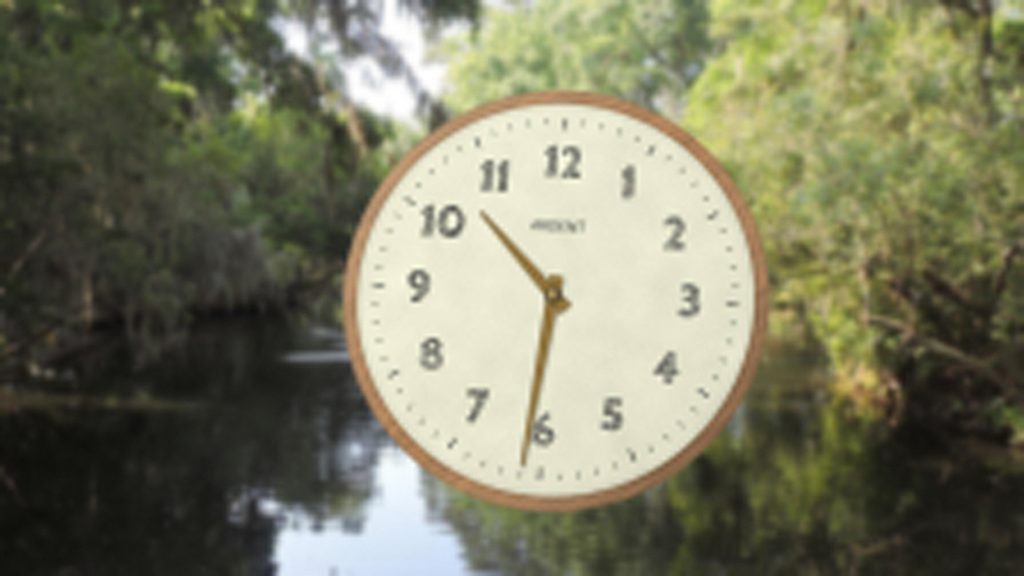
**10:31**
